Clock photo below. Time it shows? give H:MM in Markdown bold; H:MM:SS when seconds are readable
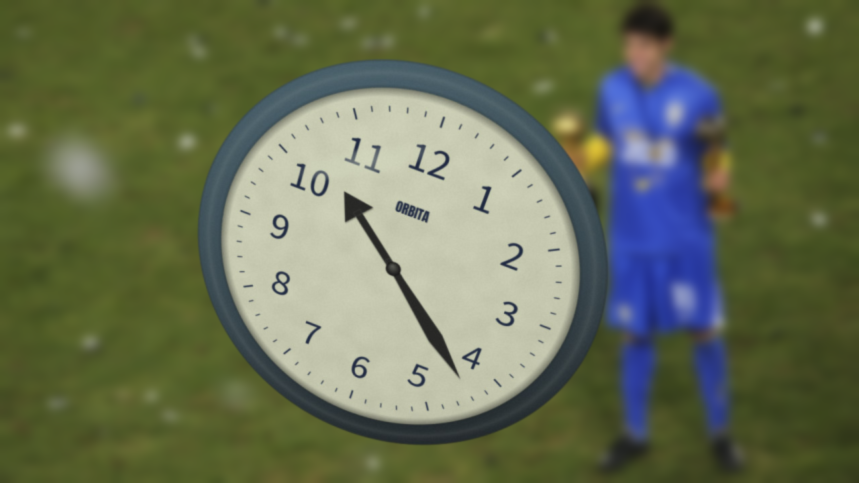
**10:22**
